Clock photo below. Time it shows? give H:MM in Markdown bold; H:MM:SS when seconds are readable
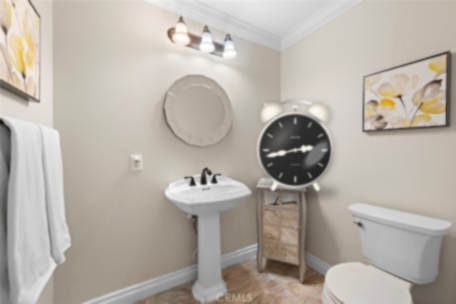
**2:43**
